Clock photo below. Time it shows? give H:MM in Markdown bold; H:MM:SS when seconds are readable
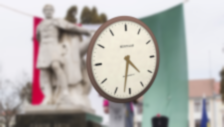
**4:32**
